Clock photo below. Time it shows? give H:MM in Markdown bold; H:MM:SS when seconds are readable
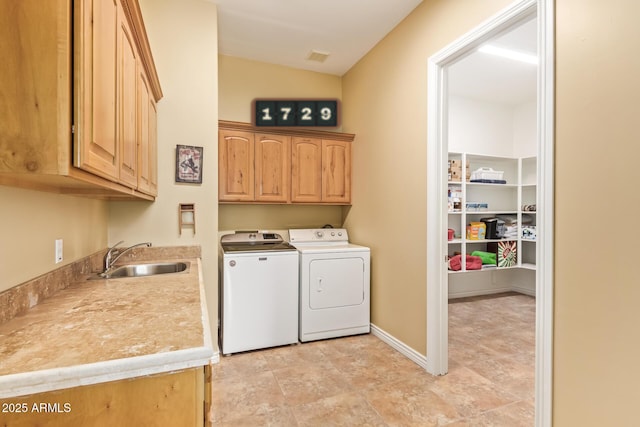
**17:29**
